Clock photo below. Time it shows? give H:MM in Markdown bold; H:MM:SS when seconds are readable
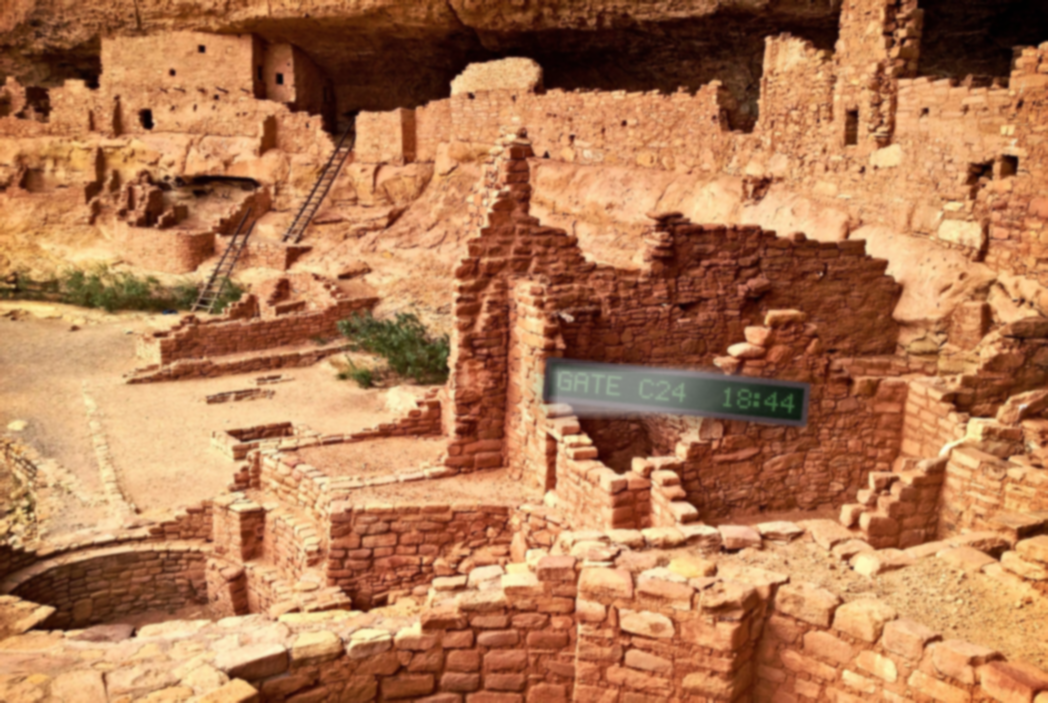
**18:44**
